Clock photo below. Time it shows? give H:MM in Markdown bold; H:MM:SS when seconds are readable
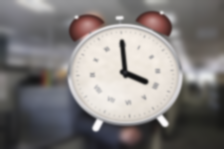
**4:00**
